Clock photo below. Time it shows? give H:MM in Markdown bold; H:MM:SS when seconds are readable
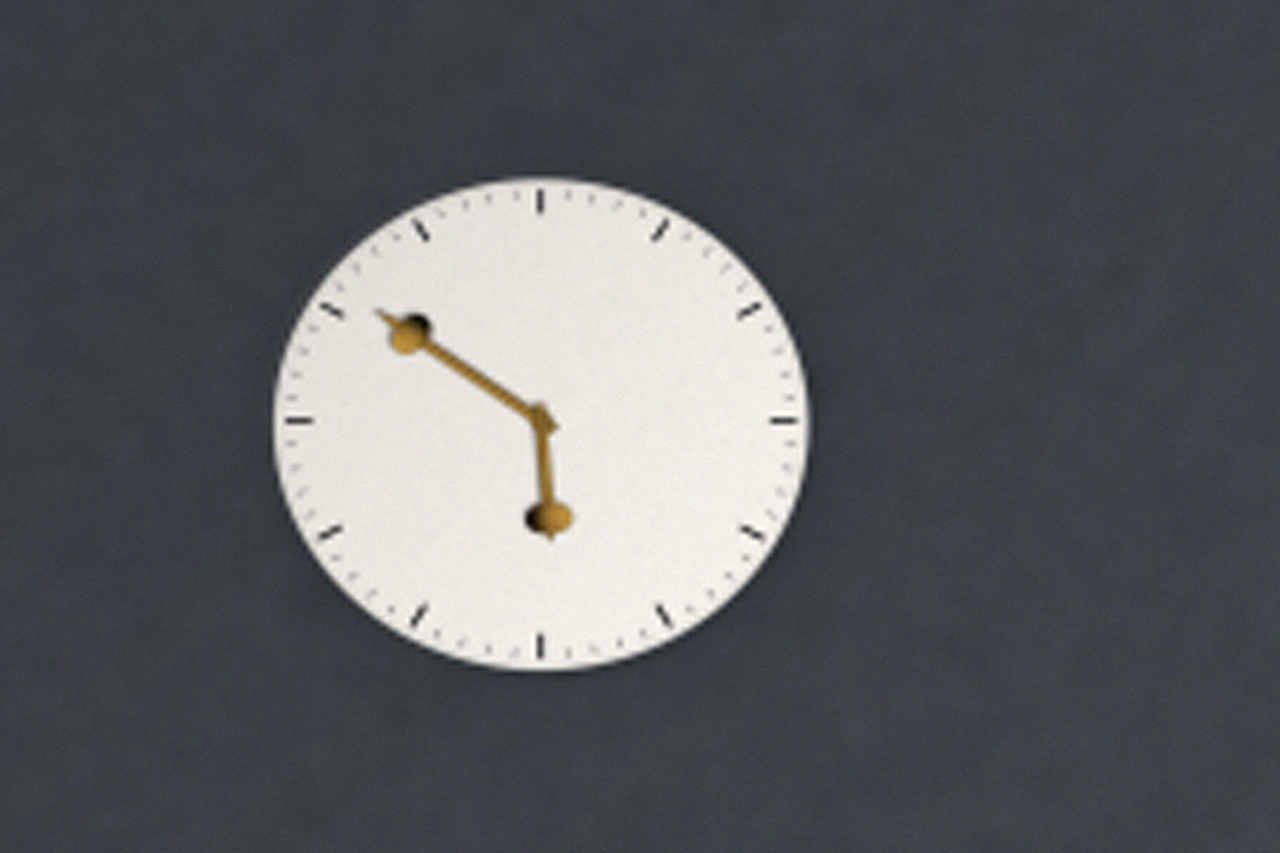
**5:51**
